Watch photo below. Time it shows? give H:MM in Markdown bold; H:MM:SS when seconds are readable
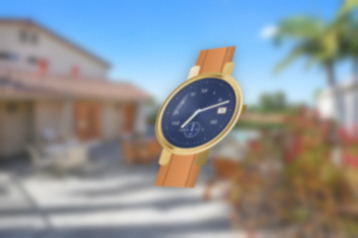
**7:12**
